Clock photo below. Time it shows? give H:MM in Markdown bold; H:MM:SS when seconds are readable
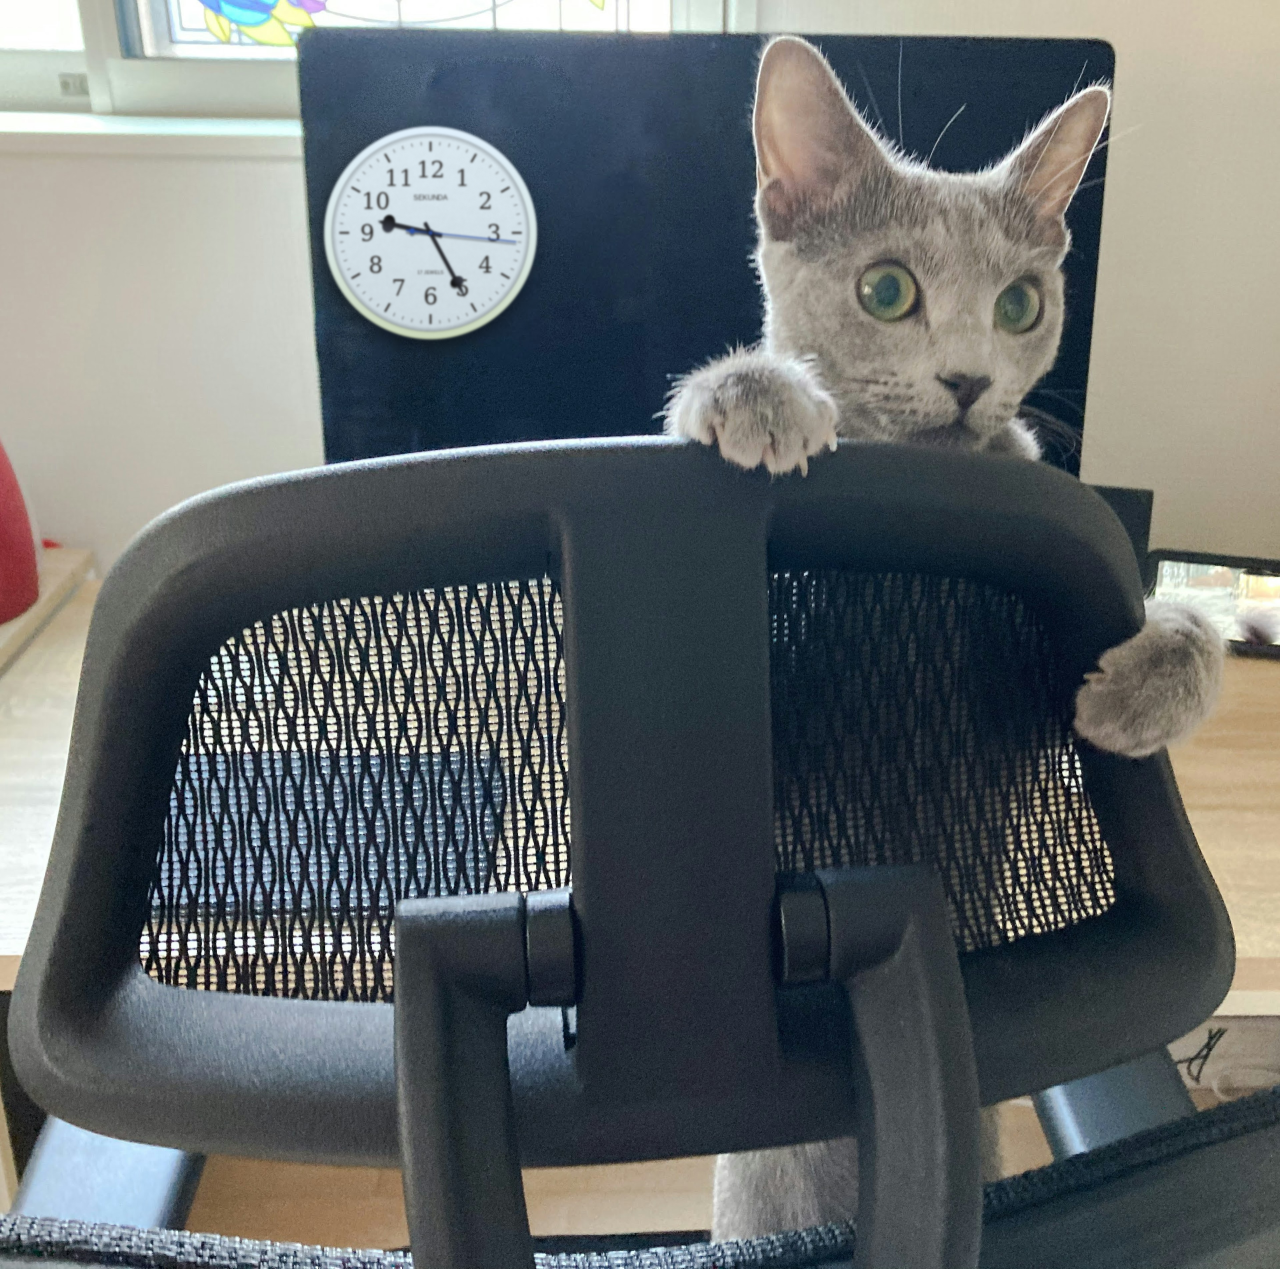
**9:25:16**
